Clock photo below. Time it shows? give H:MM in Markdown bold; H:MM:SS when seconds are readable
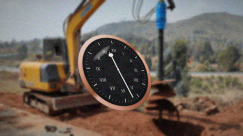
**11:27**
